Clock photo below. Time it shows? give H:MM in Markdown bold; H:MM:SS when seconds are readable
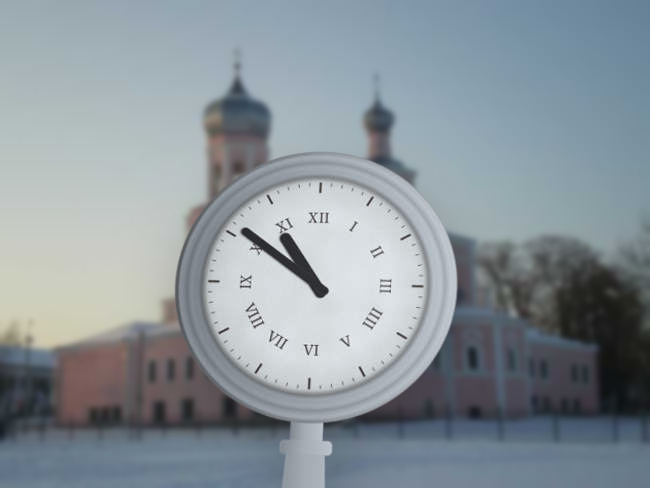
**10:51**
